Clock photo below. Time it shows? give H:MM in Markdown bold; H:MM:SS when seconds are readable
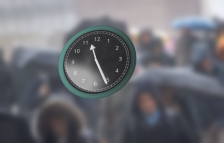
**11:26**
